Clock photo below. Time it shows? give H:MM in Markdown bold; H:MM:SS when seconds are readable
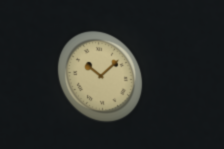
**10:08**
